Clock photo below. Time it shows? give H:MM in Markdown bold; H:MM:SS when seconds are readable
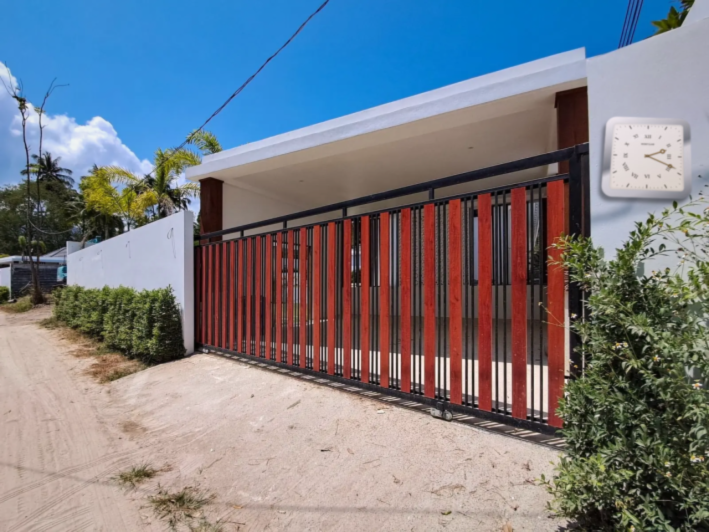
**2:19**
